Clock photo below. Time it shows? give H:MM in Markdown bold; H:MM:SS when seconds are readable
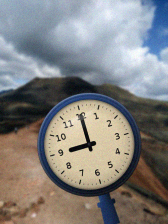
**9:00**
